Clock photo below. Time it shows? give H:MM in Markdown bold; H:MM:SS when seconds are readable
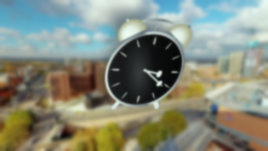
**3:21**
